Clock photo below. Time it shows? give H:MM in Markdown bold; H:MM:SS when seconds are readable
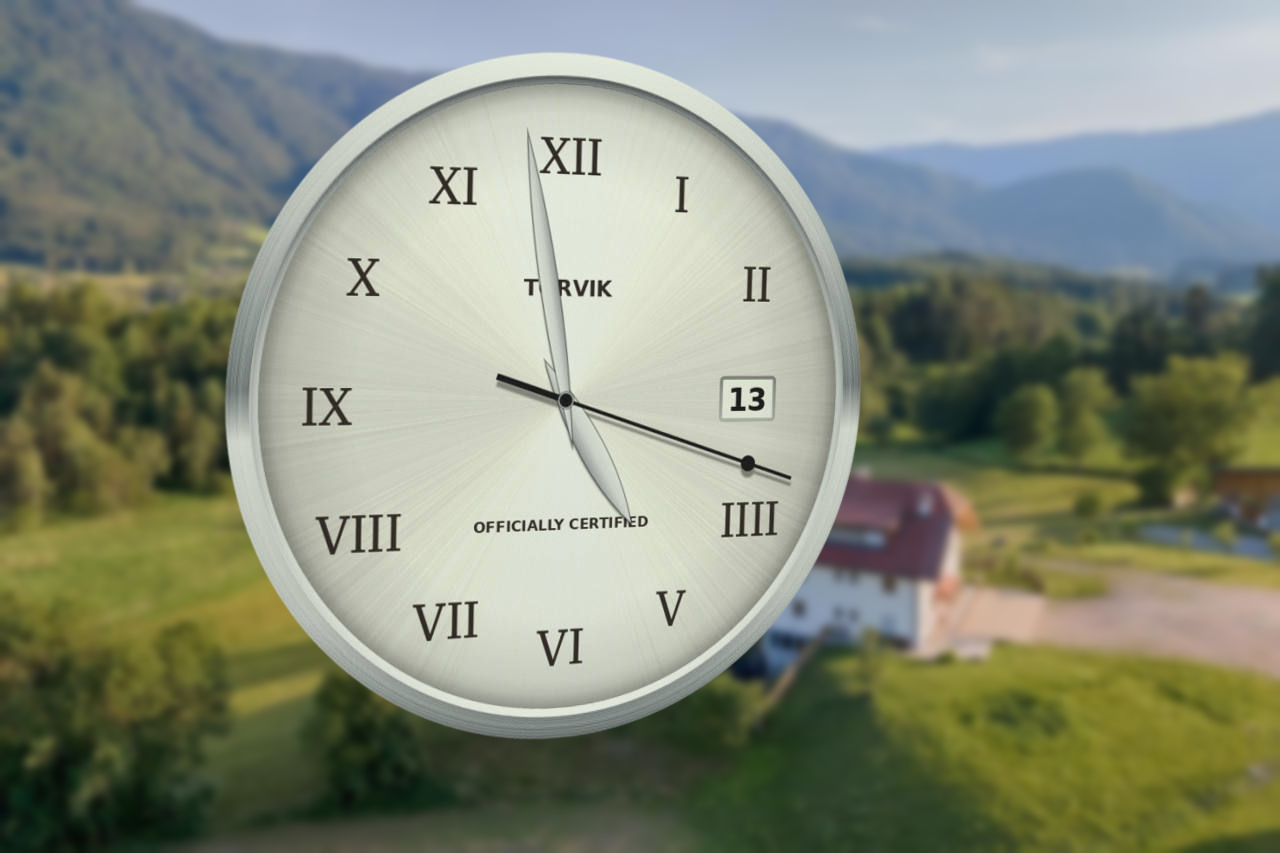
**4:58:18**
